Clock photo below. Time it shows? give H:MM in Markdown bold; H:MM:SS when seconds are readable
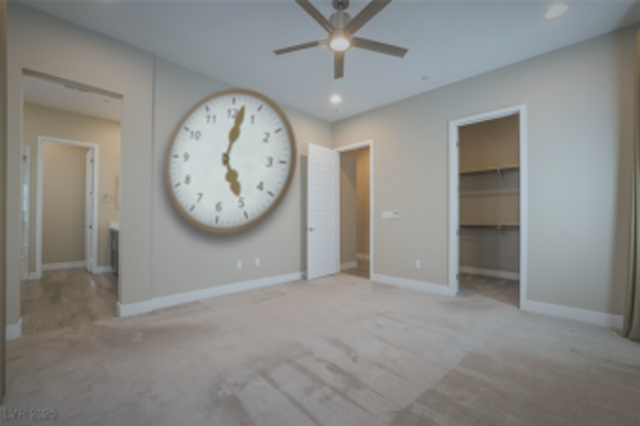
**5:02**
